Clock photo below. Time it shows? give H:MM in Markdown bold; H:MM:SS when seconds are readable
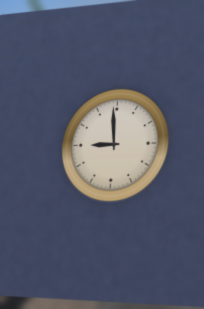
**8:59**
